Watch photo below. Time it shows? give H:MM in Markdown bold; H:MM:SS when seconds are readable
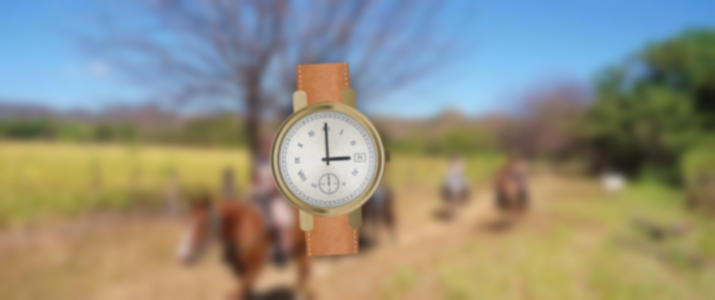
**3:00**
